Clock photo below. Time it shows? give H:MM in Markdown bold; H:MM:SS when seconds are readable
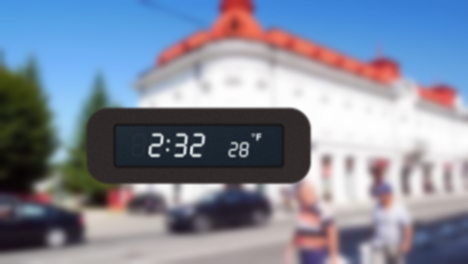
**2:32**
